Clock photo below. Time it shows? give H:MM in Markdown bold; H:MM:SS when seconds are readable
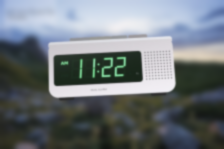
**11:22**
